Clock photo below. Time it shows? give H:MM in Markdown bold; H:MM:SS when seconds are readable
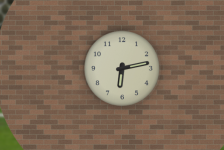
**6:13**
